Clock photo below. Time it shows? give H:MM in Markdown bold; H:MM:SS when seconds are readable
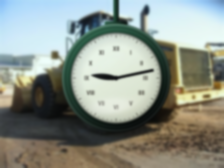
**9:13**
